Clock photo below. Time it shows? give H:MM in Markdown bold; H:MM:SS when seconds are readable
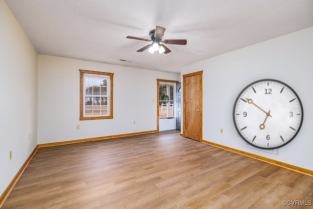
**6:51**
